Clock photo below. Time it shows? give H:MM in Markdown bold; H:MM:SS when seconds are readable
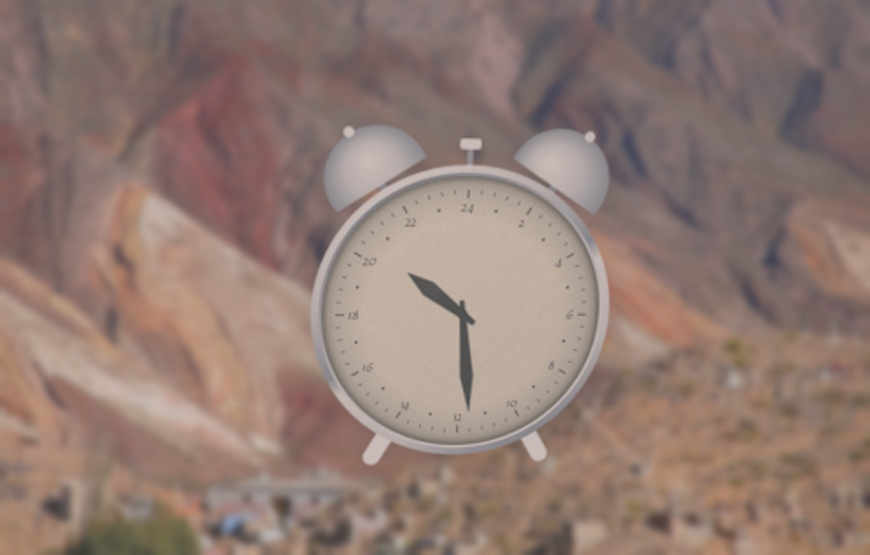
**20:29**
